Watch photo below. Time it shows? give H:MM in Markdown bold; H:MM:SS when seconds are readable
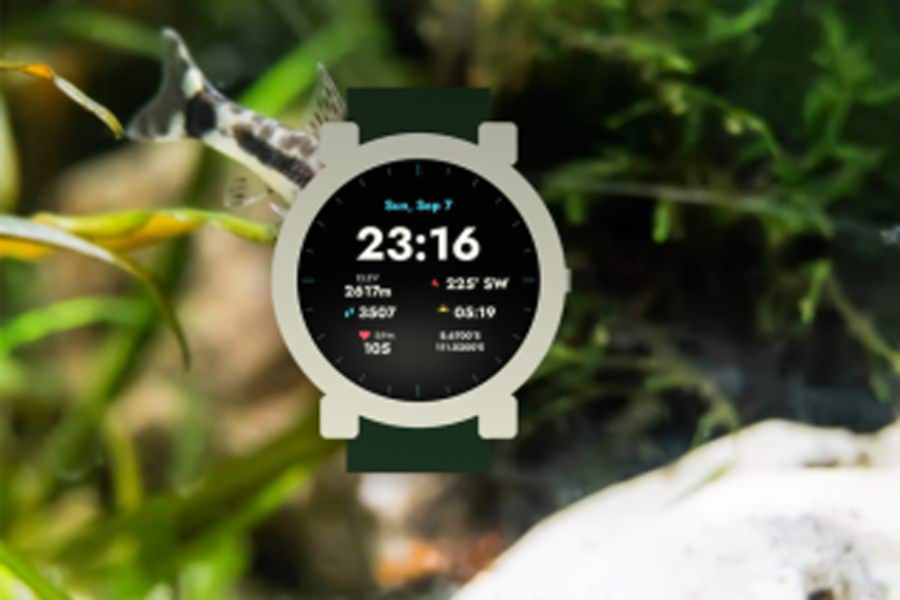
**23:16**
